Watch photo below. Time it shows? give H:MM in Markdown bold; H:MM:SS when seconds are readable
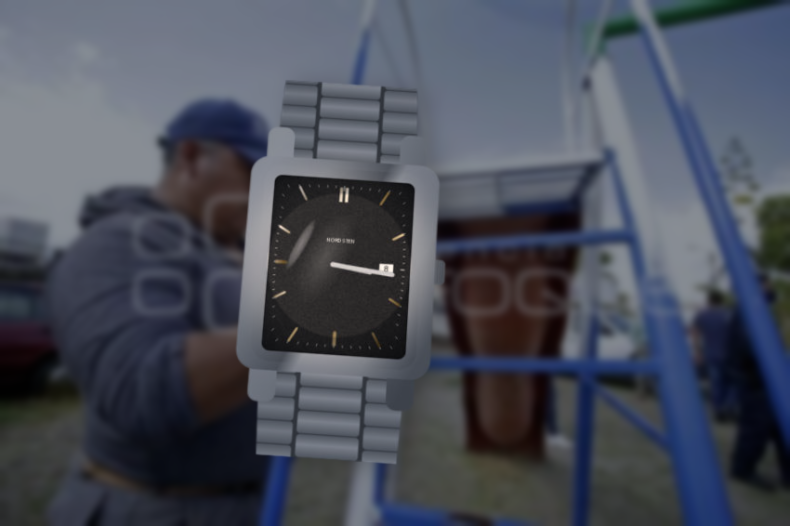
**3:16**
